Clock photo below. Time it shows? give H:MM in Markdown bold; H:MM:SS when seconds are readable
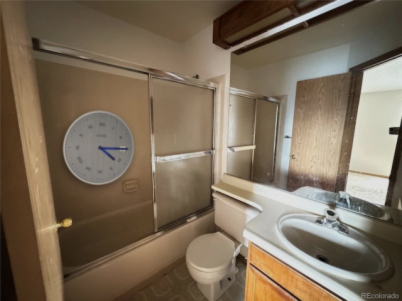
**4:15**
